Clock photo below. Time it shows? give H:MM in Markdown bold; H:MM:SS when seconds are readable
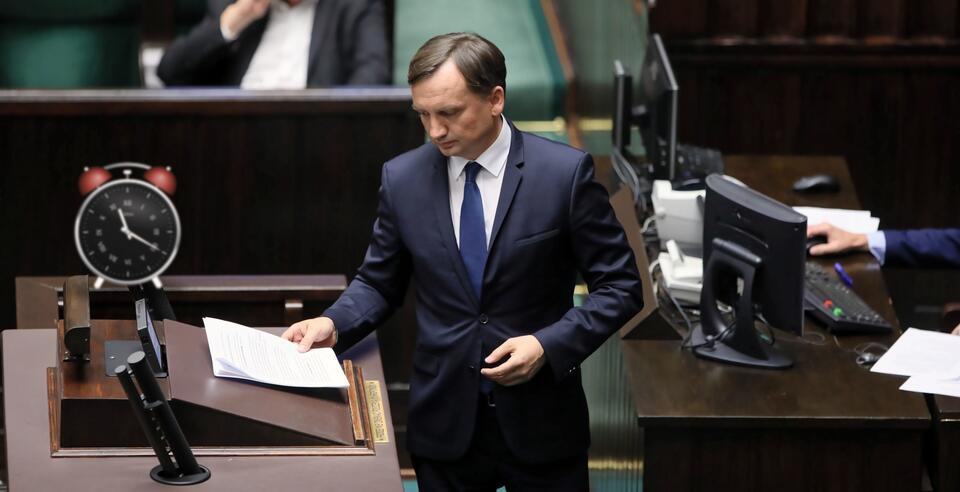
**11:20**
